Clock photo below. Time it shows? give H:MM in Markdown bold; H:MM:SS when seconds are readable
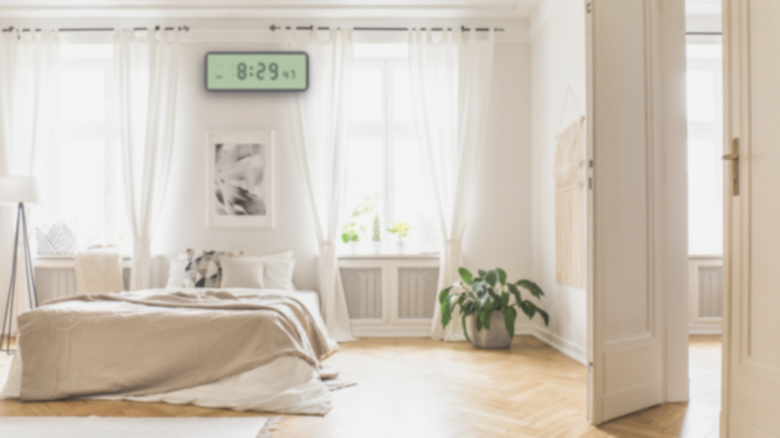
**8:29**
